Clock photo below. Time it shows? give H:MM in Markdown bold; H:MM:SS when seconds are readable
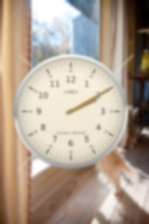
**2:10**
